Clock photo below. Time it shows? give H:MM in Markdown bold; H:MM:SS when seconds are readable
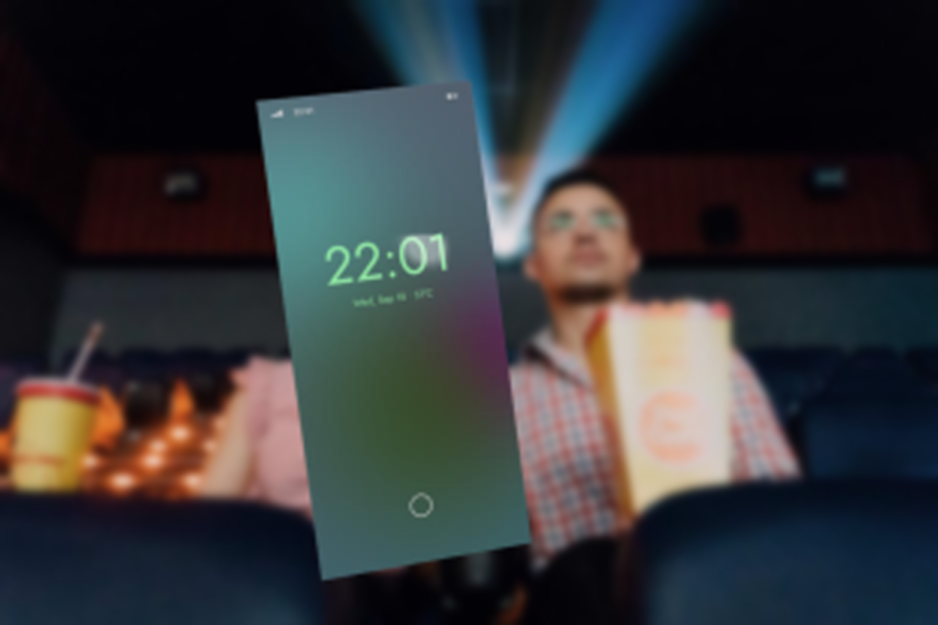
**22:01**
